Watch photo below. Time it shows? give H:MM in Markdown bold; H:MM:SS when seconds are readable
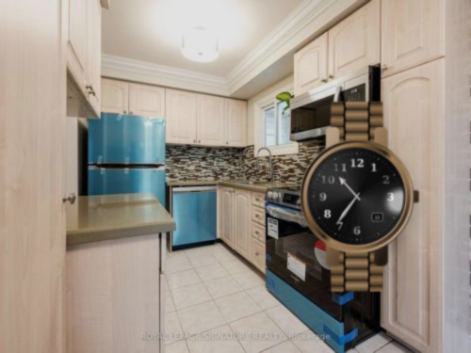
**10:36**
